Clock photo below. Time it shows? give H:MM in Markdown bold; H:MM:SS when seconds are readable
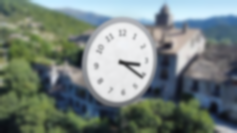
**3:21**
